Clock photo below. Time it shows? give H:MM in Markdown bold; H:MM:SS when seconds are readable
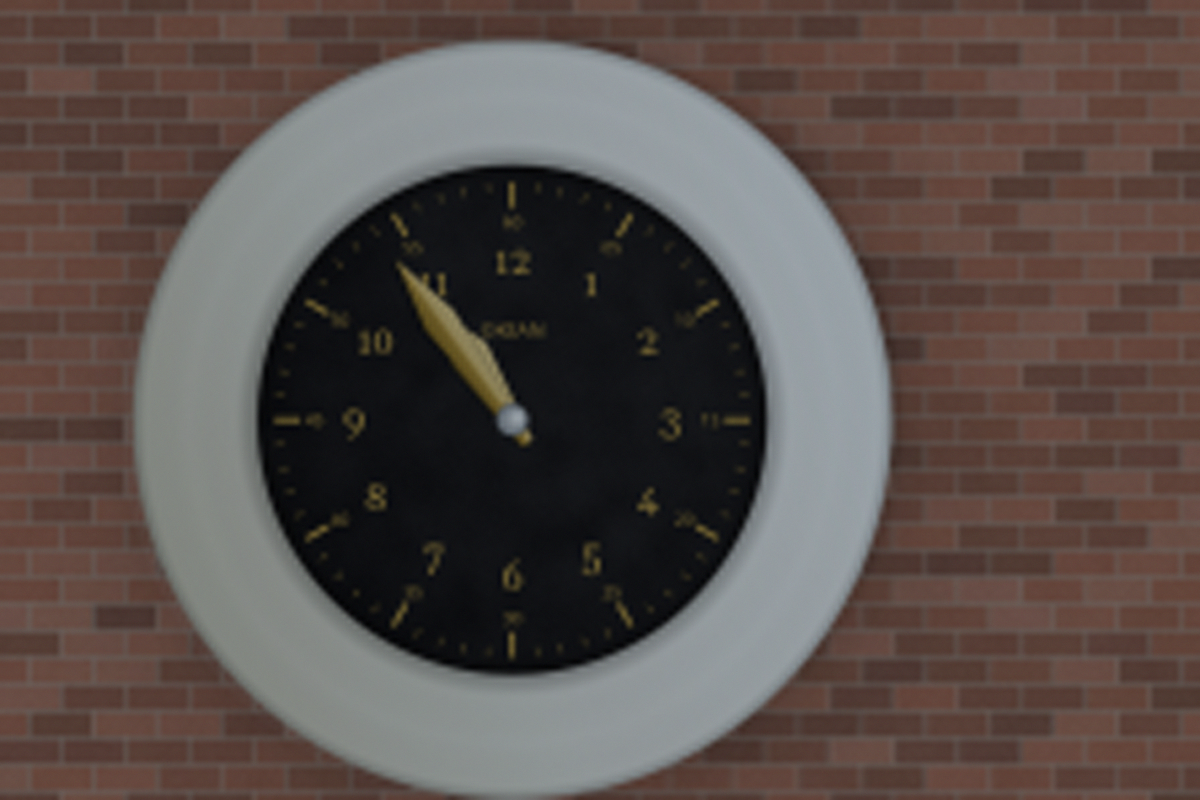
**10:54**
